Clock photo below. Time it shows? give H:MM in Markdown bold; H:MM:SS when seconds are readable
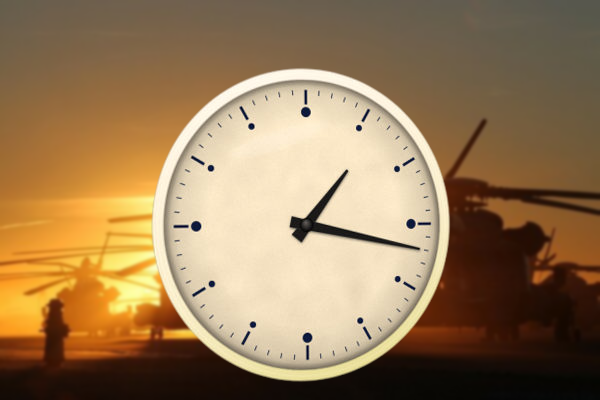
**1:17**
